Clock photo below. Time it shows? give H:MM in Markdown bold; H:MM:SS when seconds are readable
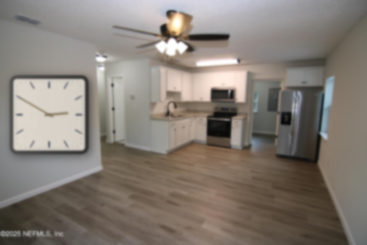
**2:50**
